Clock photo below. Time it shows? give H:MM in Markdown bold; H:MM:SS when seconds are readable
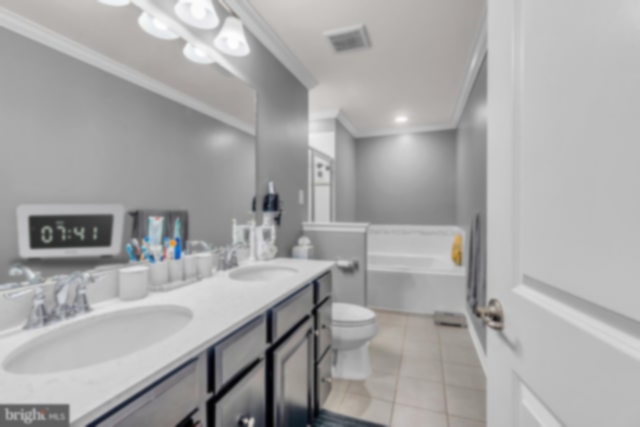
**7:41**
